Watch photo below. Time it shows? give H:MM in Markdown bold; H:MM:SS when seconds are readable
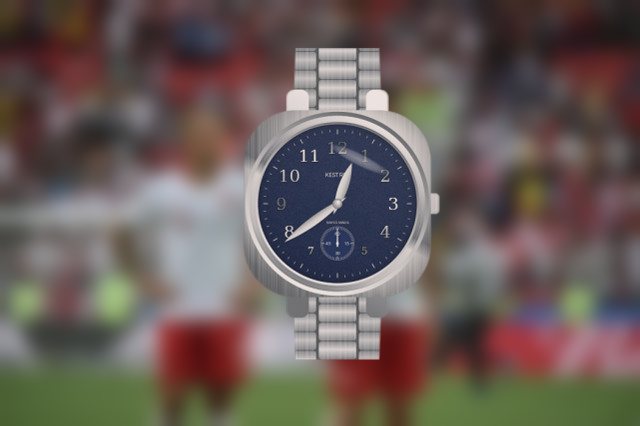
**12:39**
